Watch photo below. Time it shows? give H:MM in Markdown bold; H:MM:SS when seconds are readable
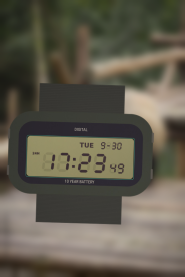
**17:23:49**
